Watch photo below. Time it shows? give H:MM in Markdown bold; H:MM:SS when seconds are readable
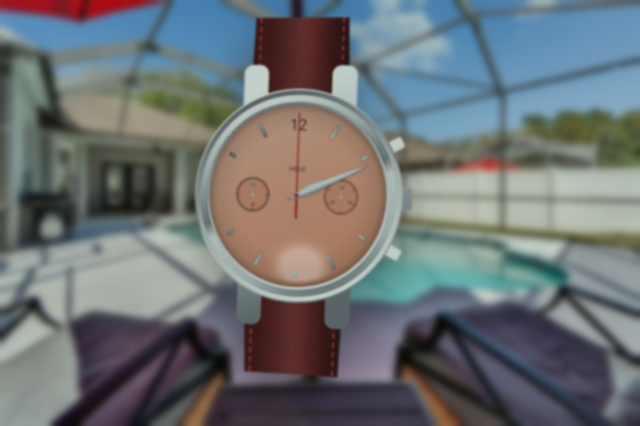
**2:11**
